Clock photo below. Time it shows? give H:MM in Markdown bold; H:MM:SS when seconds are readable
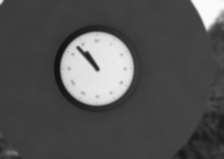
**10:53**
